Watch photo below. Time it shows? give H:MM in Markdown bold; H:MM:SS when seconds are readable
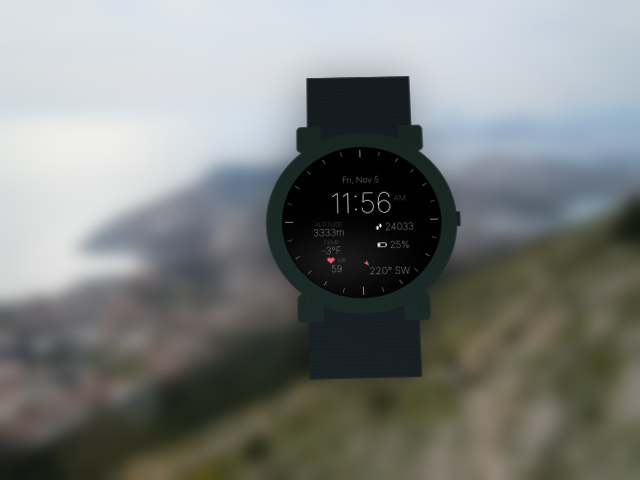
**11:56**
